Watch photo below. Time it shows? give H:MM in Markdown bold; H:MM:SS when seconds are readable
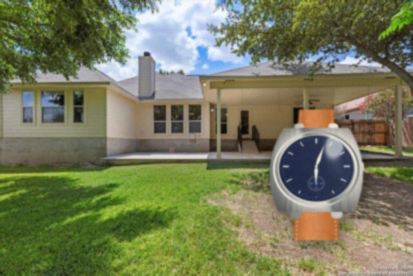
**6:03**
